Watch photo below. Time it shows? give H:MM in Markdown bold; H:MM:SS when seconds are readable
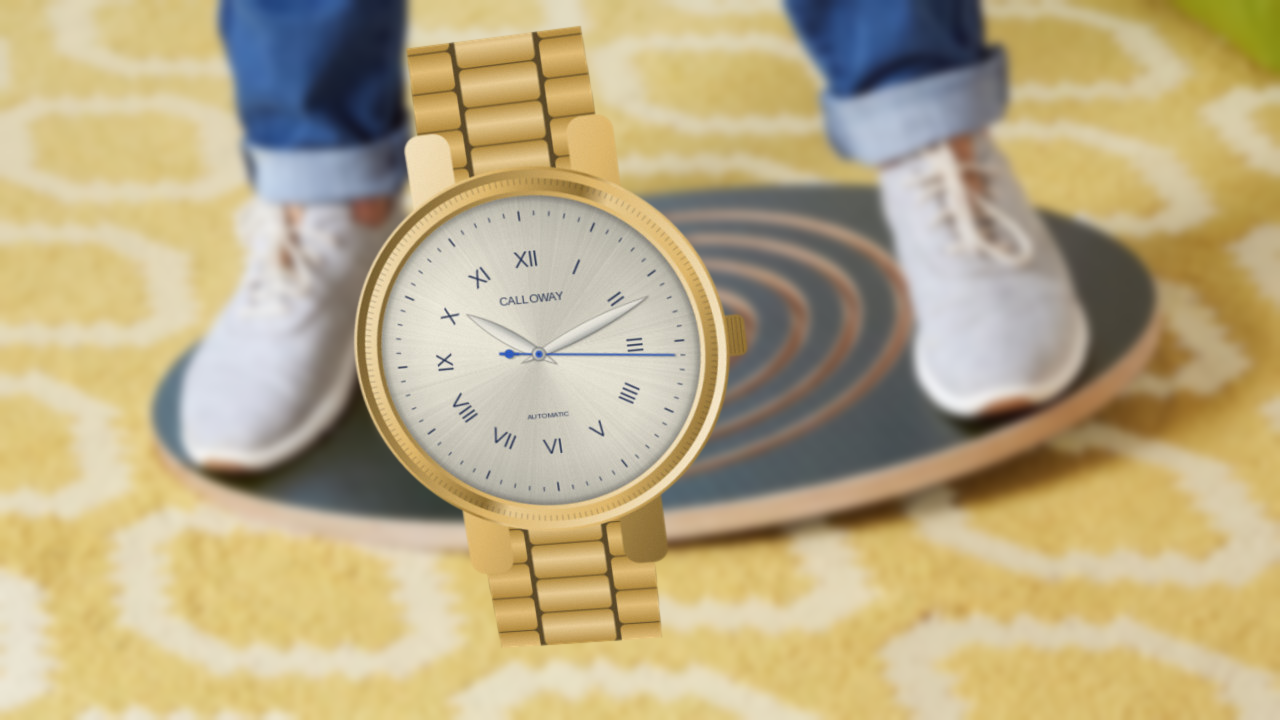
**10:11:16**
